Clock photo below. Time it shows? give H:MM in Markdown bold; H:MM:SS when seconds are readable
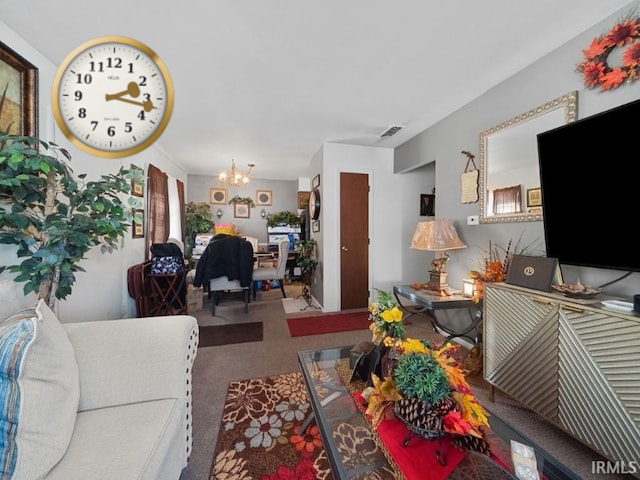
**2:17**
